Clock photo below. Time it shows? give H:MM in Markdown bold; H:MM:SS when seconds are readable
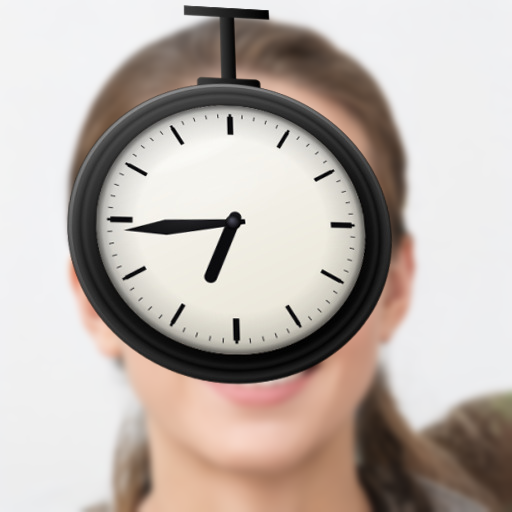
**6:44**
